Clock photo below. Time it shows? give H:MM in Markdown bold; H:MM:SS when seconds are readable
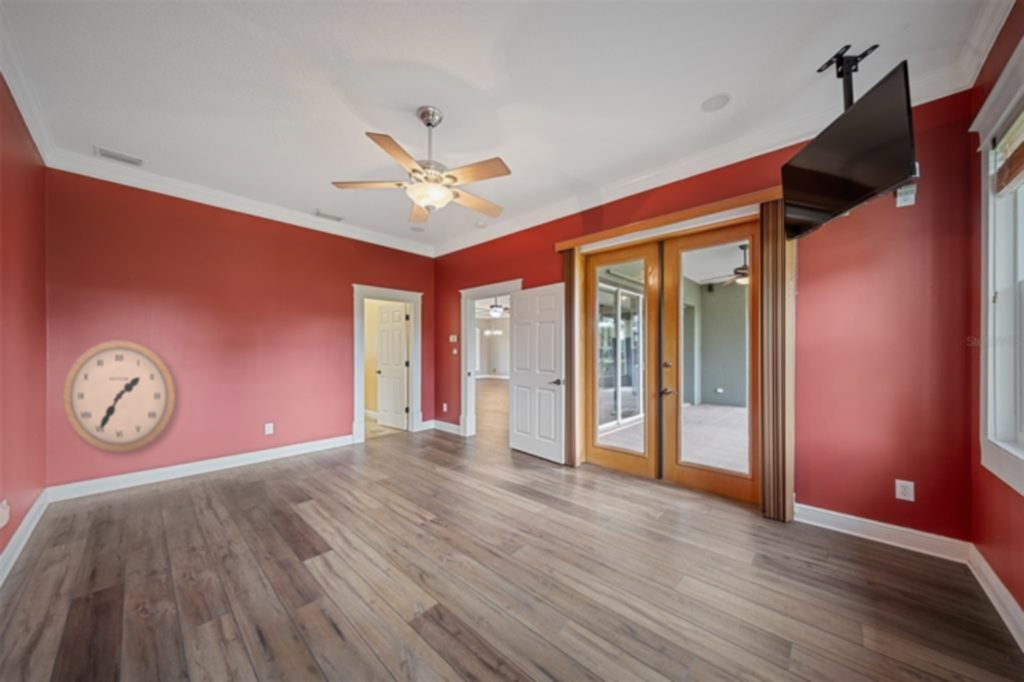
**1:35**
